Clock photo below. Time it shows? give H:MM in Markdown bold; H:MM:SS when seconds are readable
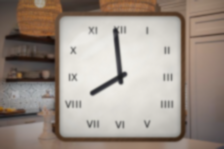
**7:59**
